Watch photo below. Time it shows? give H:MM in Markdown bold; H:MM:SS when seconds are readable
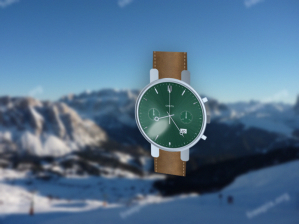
**8:24**
